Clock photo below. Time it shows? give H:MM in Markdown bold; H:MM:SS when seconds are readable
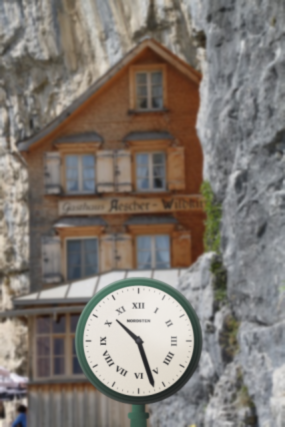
**10:27**
